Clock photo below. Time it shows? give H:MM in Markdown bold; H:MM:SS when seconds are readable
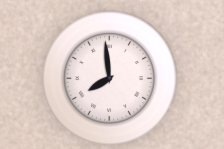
**7:59**
